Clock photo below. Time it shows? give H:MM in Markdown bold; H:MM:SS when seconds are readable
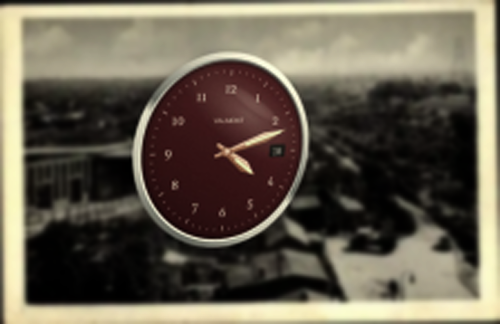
**4:12**
